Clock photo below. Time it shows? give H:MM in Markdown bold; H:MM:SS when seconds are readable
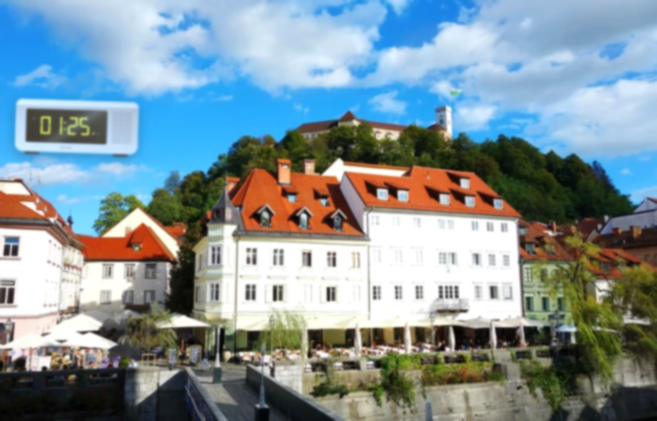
**1:25**
